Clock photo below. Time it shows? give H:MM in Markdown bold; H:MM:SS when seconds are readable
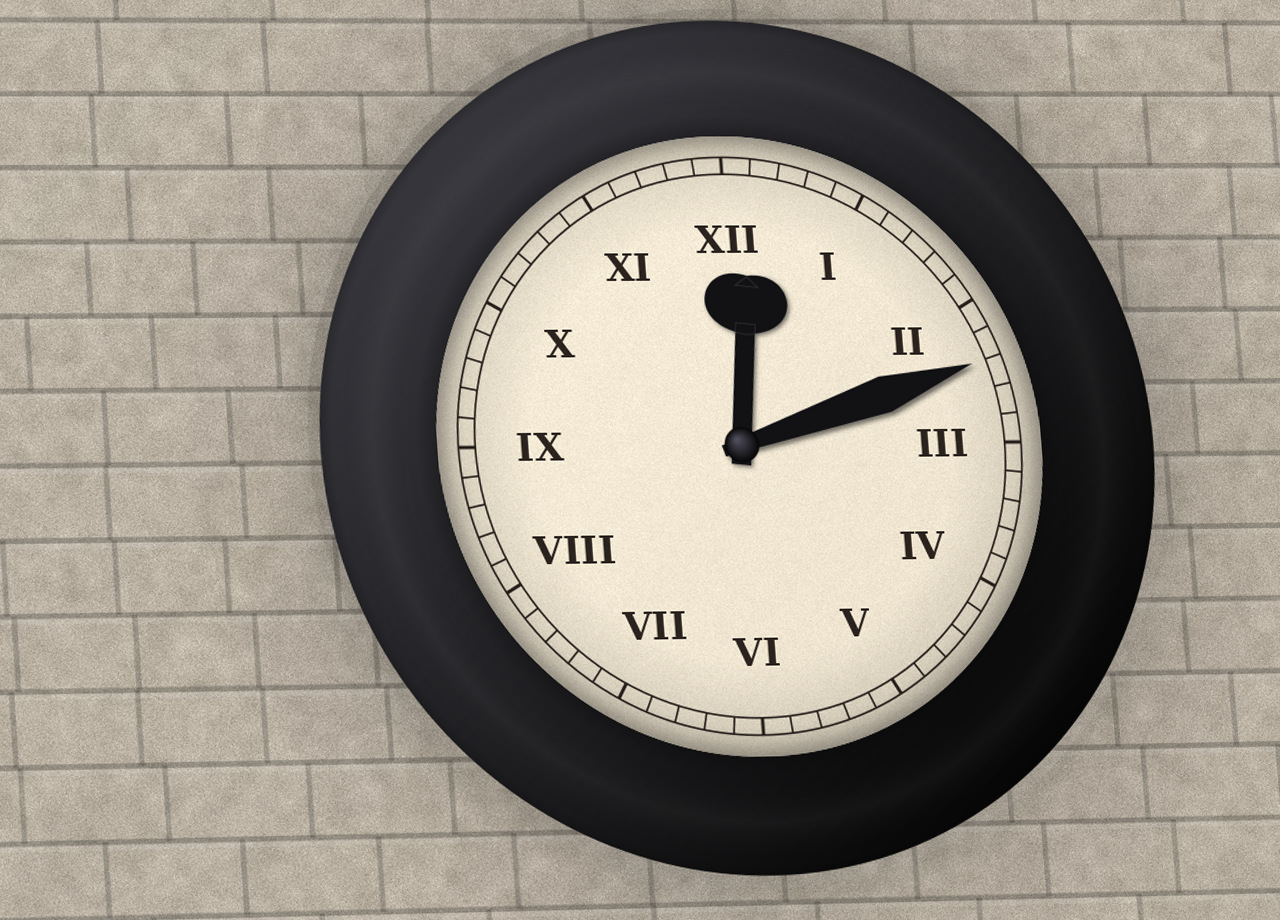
**12:12**
